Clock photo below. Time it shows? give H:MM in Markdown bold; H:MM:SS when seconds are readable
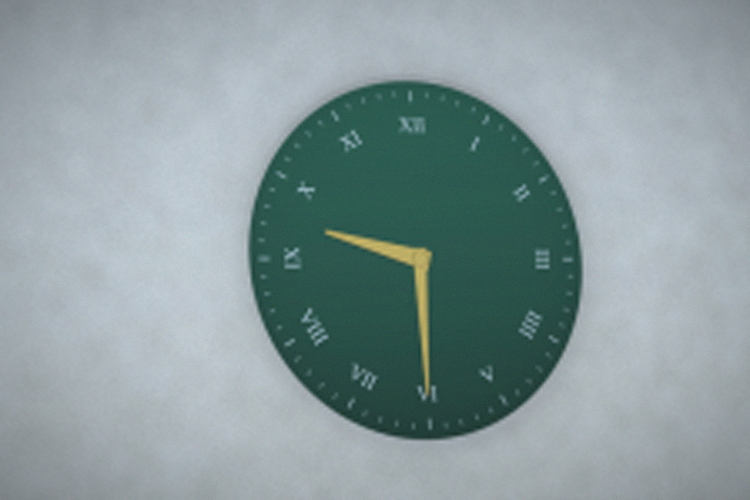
**9:30**
